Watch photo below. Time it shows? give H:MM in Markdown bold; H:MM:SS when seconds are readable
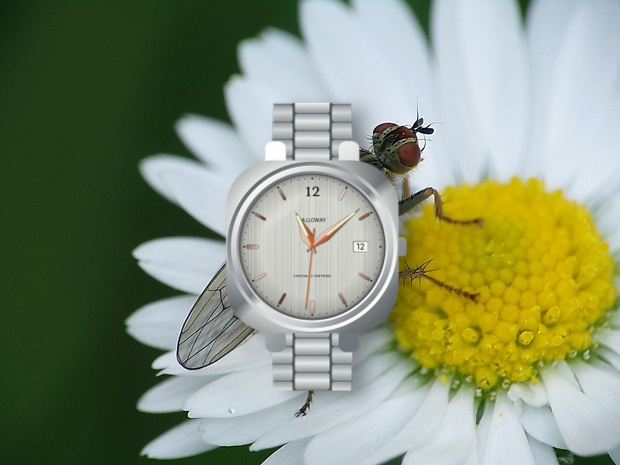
**11:08:31**
